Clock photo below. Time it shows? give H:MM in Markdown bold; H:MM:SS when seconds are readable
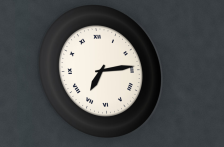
**7:14**
